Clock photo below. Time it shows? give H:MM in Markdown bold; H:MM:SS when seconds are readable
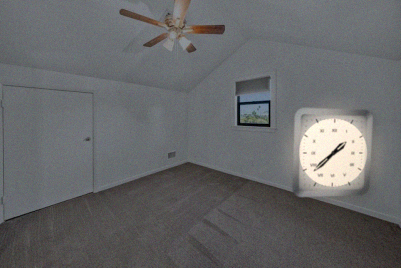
**1:38**
